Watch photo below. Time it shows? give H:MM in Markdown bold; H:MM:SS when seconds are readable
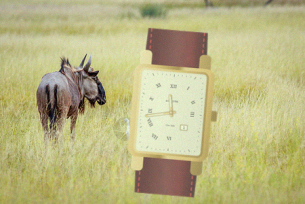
**11:43**
